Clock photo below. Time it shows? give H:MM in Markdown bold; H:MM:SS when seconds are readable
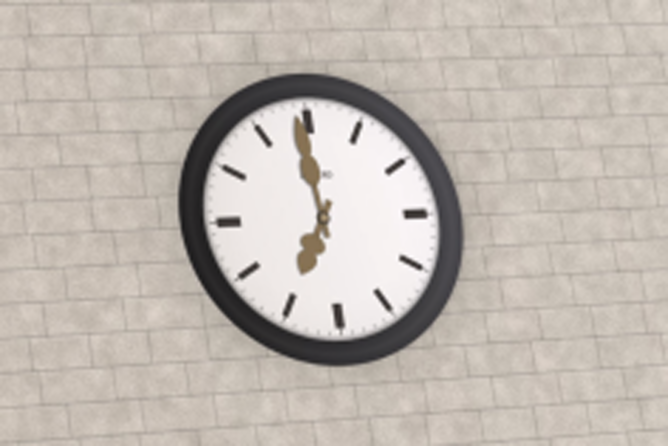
**6:59**
